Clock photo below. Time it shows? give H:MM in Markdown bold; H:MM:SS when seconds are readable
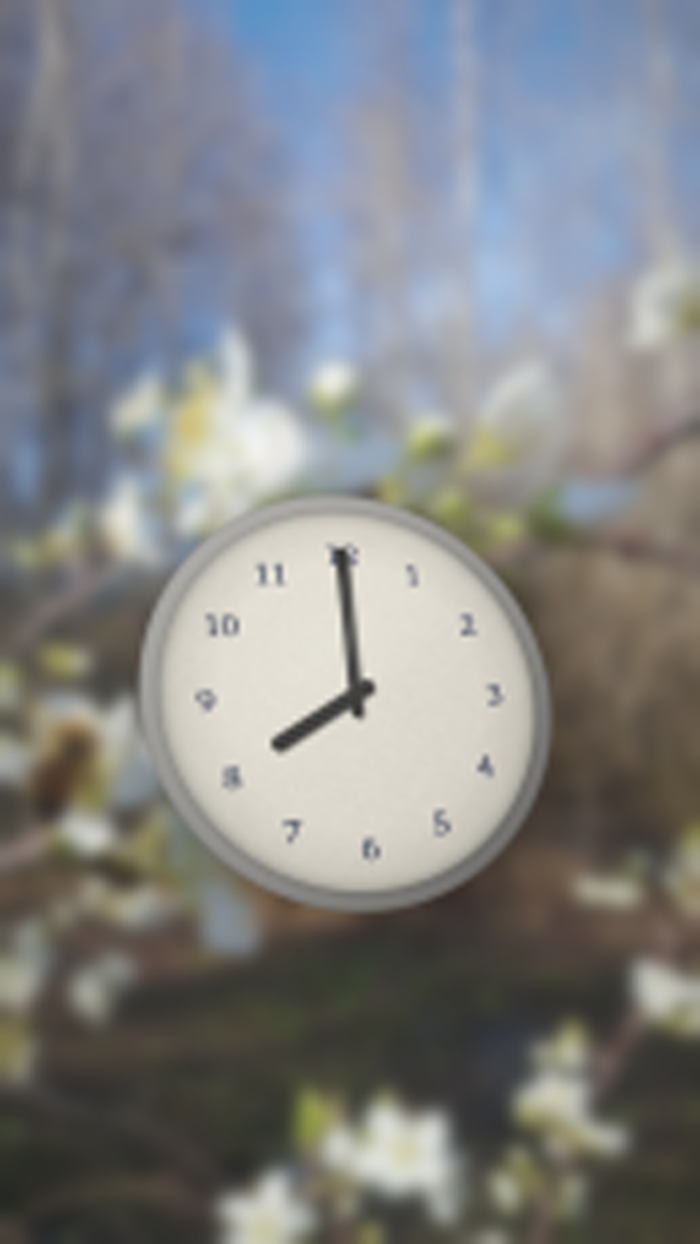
**8:00**
